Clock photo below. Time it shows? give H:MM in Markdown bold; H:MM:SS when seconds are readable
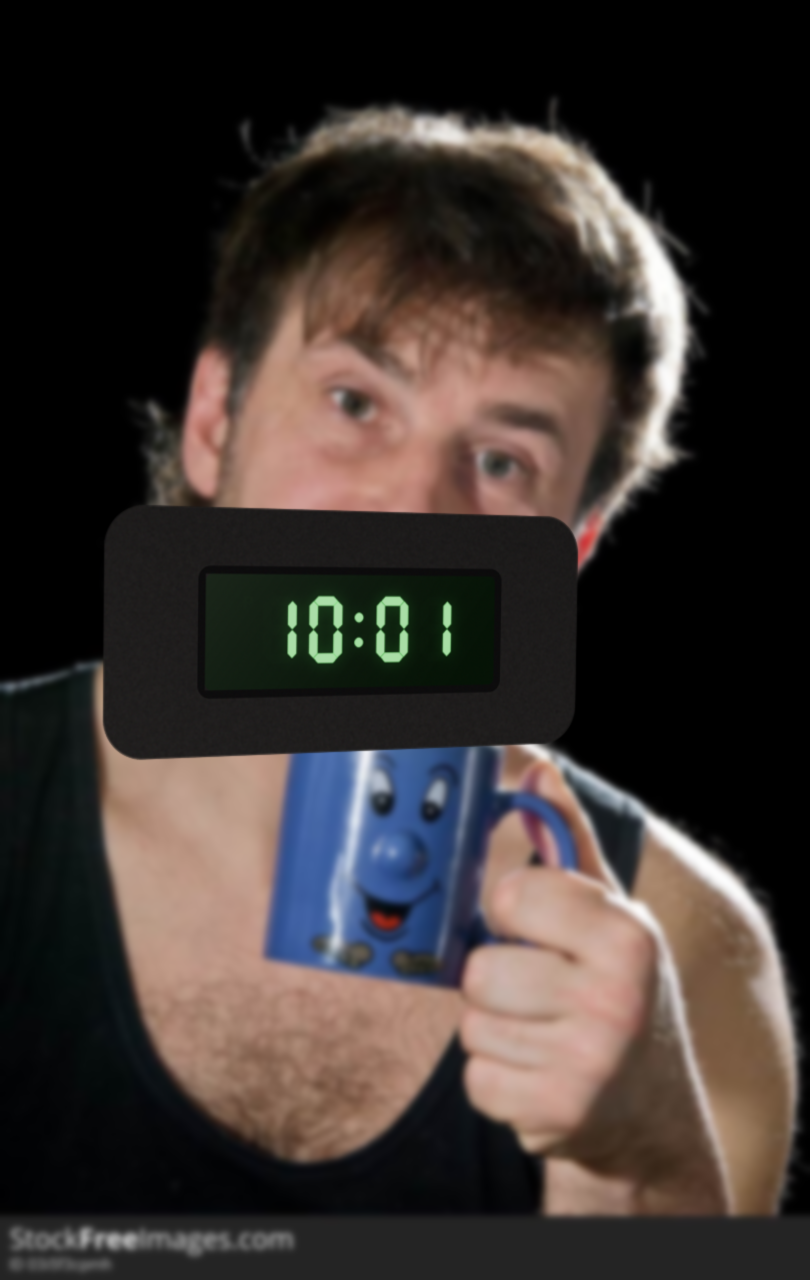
**10:01**
